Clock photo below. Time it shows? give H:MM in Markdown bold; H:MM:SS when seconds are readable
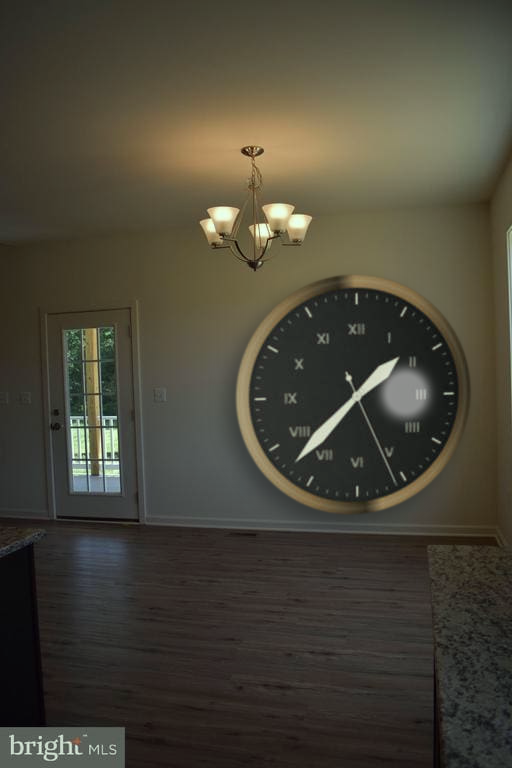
**1:37:26**
